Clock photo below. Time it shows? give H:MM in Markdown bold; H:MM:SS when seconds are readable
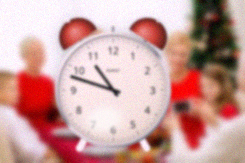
**10:48**
